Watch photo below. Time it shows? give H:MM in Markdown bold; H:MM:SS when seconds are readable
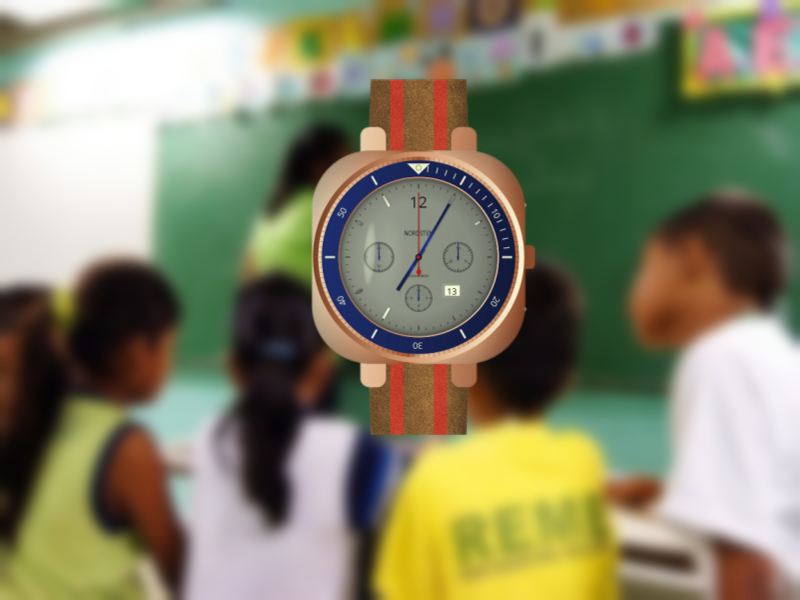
**7:05**
